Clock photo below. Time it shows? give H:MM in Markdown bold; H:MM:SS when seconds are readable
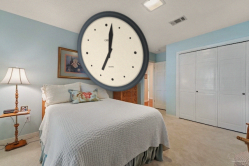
**7:02**
